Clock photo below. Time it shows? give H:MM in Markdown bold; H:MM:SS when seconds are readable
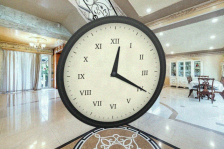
**12:20**
